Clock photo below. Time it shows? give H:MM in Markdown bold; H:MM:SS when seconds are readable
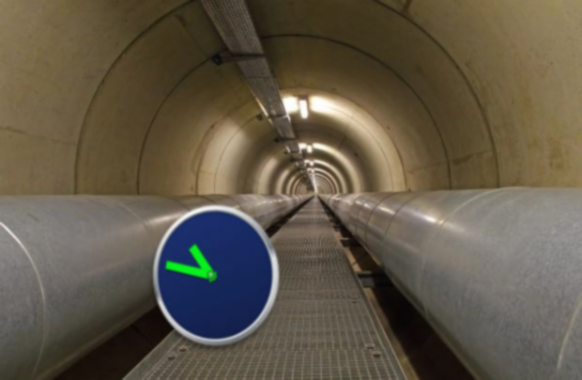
**10:47**
